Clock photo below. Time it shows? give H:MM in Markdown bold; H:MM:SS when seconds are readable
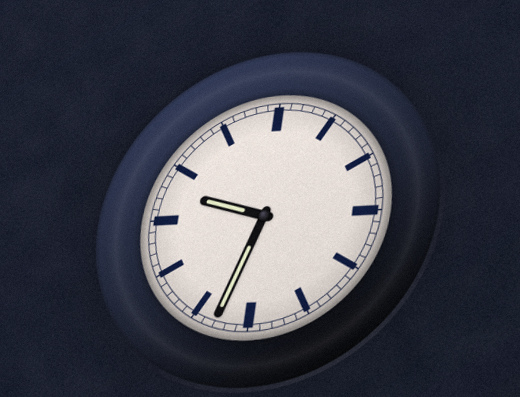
**9:33**
